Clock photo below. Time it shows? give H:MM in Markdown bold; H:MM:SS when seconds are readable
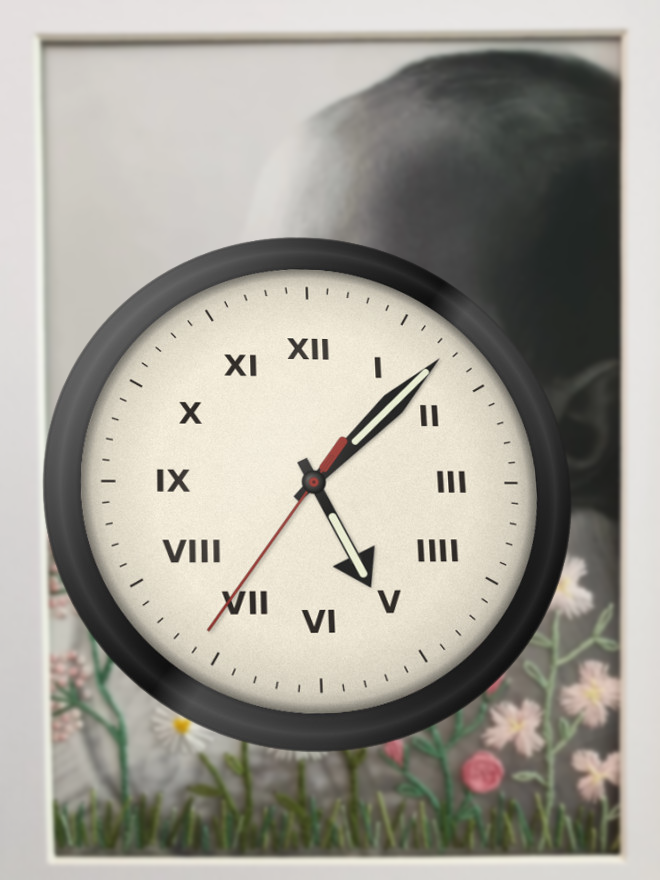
**5:07:36**
